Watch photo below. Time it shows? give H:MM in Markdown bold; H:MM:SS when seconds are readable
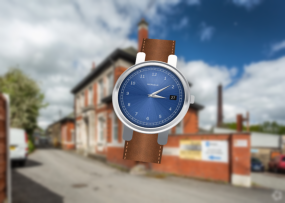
**3:09**
